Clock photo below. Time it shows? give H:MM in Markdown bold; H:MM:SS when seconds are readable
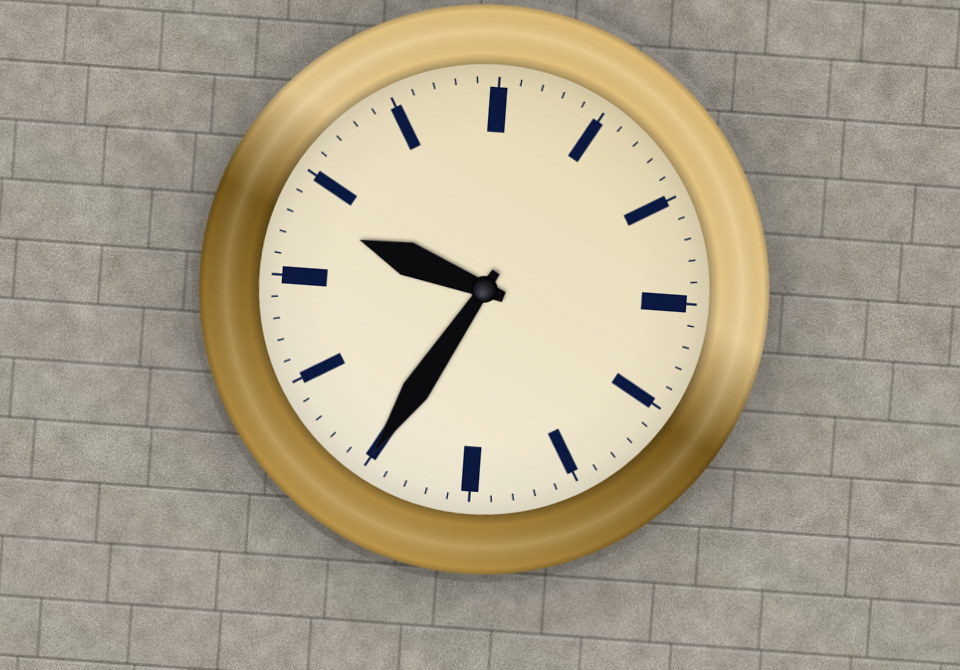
**9:35**
